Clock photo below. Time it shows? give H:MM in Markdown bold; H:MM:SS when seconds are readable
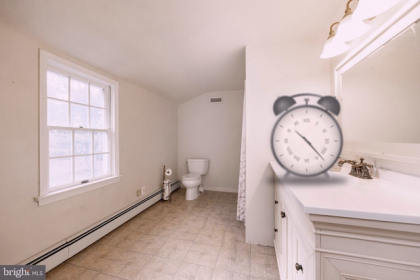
**10:23**
